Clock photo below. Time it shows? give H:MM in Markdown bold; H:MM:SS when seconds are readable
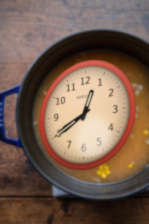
**12:40**
